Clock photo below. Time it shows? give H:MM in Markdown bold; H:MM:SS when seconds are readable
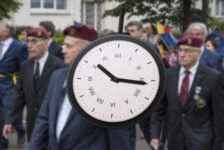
**10:16**
